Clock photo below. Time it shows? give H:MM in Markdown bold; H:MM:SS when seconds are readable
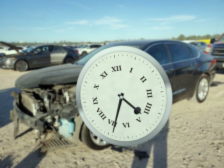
**4:34**
